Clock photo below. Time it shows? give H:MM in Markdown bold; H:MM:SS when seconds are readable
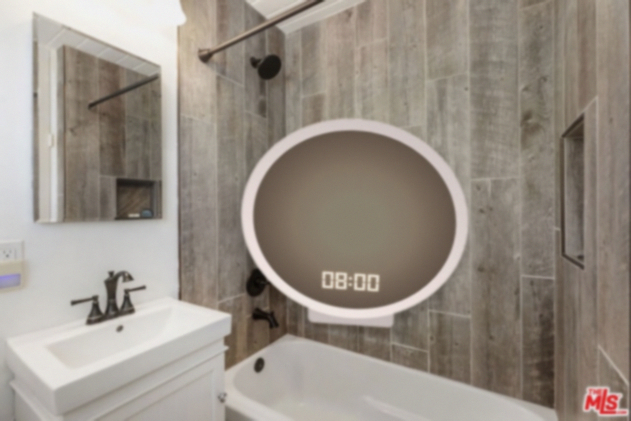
**8:00**
